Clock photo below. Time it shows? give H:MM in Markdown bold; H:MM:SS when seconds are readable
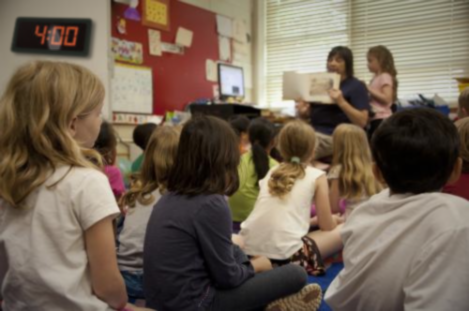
**4:00**
